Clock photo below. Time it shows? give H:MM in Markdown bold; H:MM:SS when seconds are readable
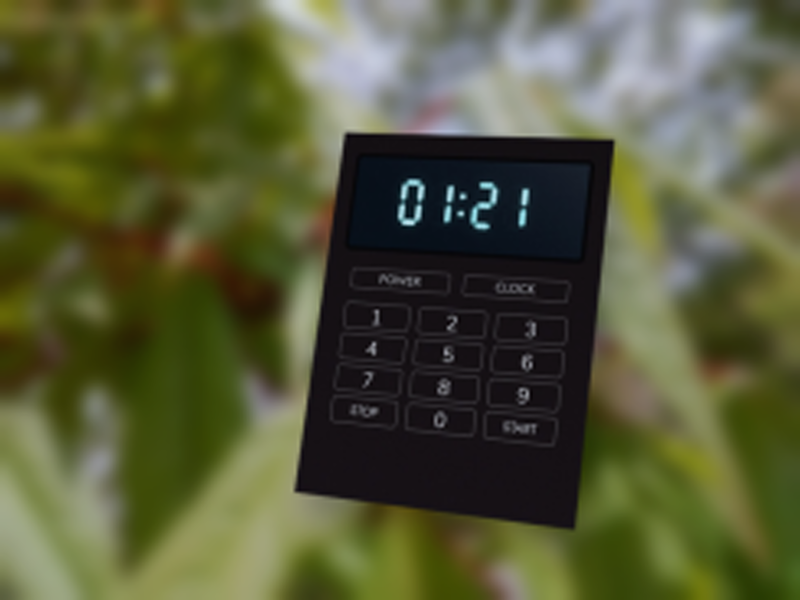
**1:21**
